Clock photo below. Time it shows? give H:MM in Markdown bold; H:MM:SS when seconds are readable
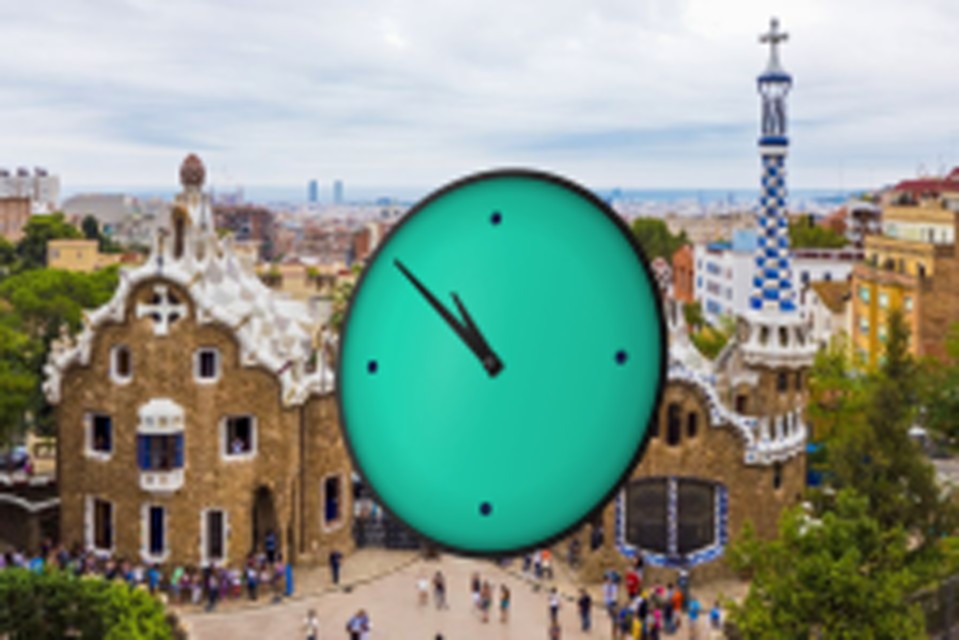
**10:52**
